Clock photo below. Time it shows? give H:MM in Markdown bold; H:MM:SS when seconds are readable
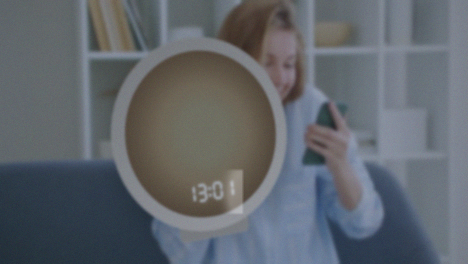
**13:01**
